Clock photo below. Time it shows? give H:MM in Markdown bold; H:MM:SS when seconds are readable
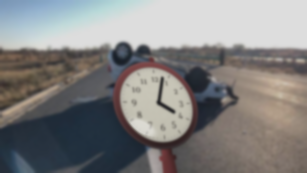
**4:03**
